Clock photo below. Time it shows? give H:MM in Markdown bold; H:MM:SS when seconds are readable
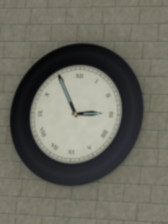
**2:55**
